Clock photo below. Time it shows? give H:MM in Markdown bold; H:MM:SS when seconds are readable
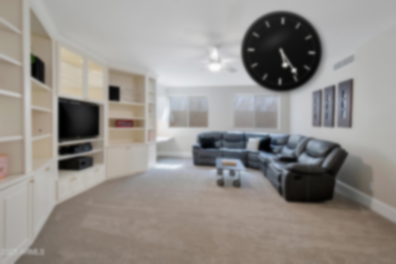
**5:24**
